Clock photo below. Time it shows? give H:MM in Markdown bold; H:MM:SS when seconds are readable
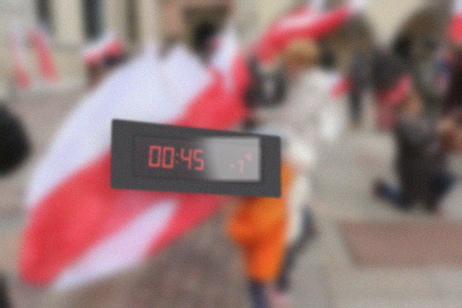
**0:45**
